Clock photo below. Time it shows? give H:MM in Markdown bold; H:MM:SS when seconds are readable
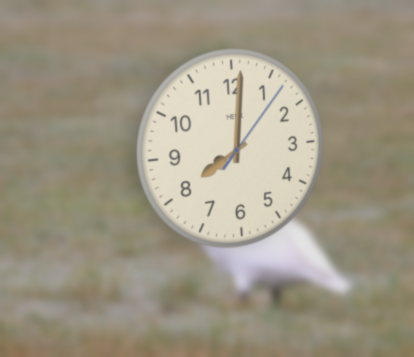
**8:01:07**
